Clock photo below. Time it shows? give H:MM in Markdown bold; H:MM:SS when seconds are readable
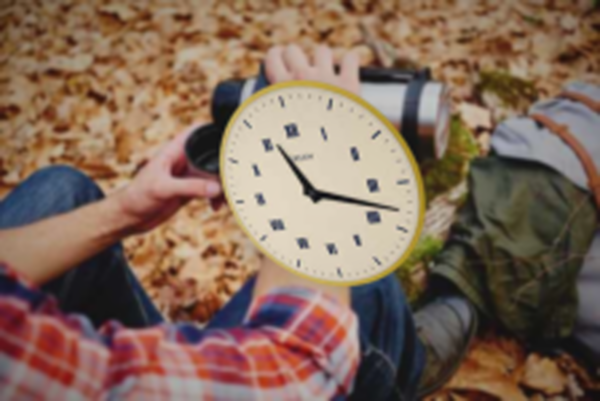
**11:18**
